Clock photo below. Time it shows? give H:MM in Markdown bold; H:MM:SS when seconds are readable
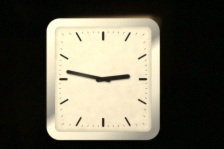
**2:47**
